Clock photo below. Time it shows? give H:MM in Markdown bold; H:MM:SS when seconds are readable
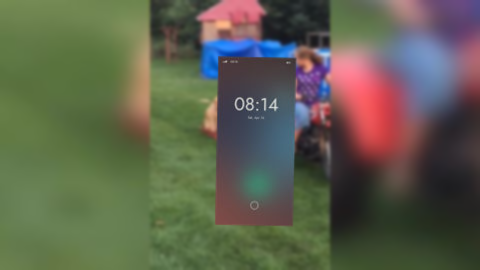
**8:14**
